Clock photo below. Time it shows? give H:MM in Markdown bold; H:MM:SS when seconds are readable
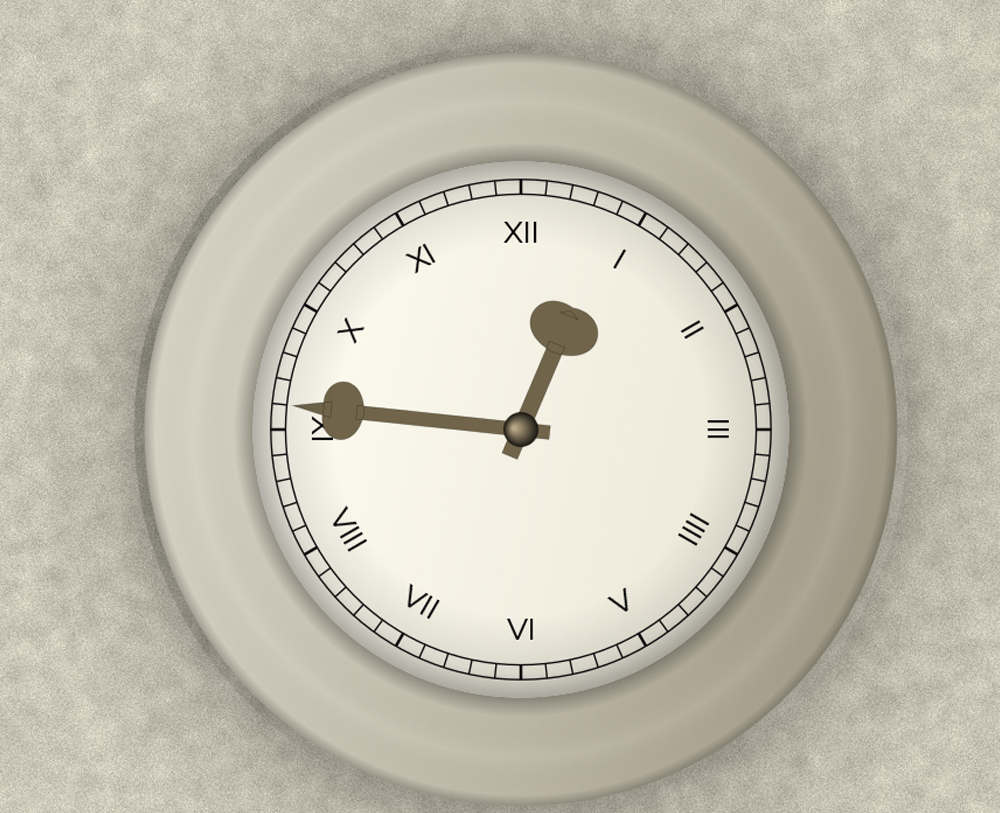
**12:46**
